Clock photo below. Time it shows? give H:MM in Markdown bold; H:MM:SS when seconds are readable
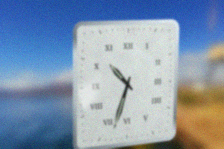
**10:33**
